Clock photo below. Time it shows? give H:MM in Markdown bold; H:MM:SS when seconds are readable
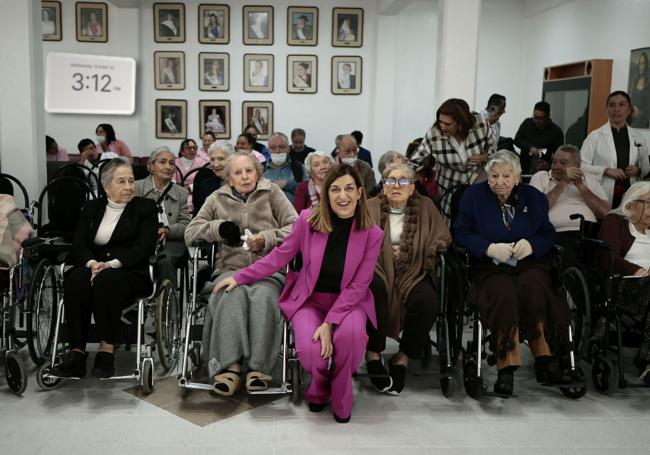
**3:12**
